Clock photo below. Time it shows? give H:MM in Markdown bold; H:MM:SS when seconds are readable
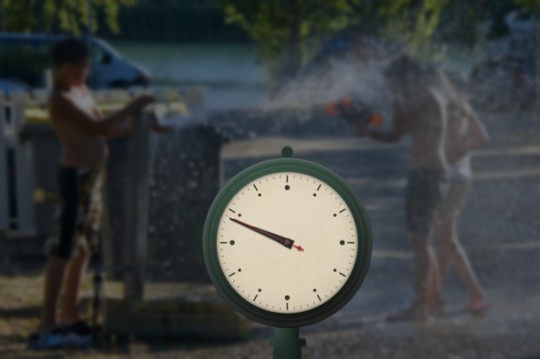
**9:48:49**
